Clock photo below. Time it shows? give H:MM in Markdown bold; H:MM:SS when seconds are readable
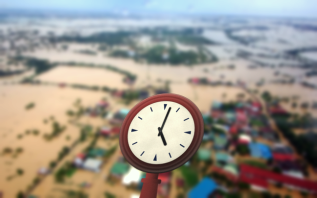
**5:02**
